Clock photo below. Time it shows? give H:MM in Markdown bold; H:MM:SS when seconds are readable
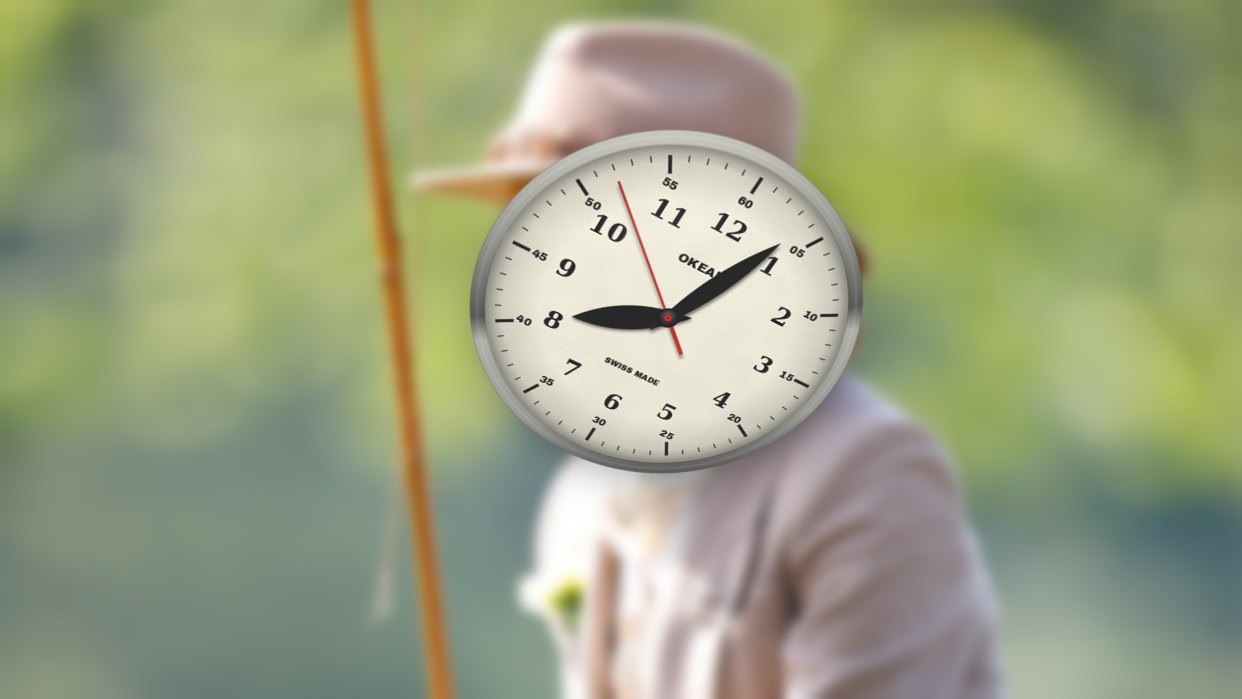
**8:03:52**
